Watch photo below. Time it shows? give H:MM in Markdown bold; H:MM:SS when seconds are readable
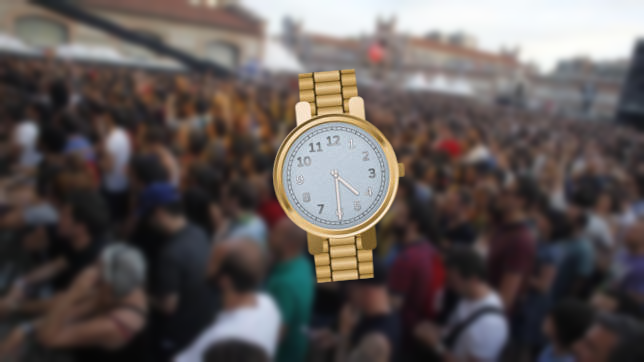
**4:30**
